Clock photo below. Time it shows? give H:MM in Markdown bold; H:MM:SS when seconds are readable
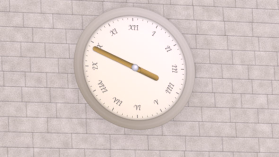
**3:49**
